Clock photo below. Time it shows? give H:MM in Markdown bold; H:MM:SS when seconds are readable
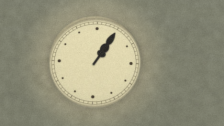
**1:05**
